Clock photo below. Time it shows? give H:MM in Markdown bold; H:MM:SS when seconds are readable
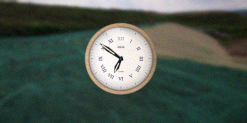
**6:51**
